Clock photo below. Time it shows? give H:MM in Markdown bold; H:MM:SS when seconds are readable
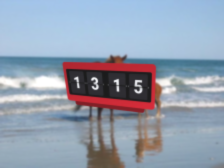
**13:15**
